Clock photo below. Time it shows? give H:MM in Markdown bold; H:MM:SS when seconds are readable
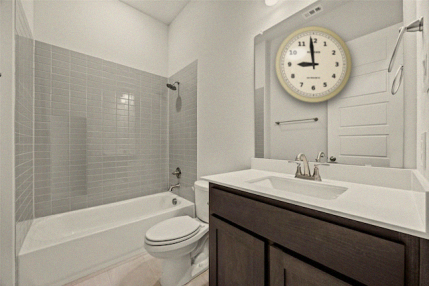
**8:59**
